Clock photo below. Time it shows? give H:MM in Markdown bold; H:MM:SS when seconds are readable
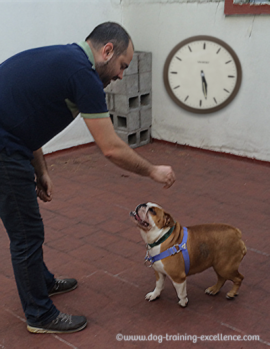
**5:28**
